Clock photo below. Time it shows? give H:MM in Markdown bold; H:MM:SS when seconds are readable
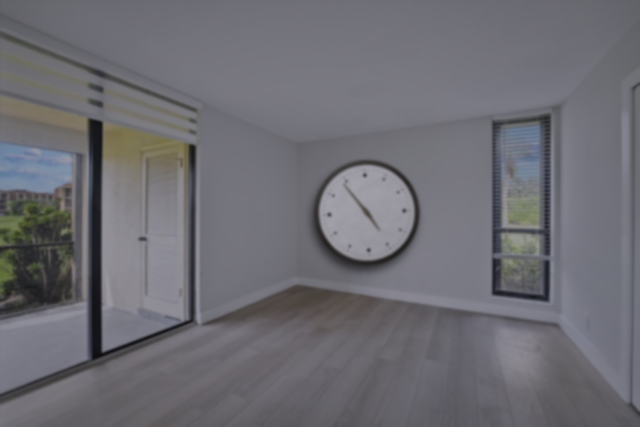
**4:54**
